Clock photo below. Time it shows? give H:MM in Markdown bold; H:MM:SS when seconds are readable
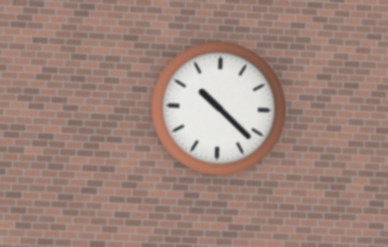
**10:22**
